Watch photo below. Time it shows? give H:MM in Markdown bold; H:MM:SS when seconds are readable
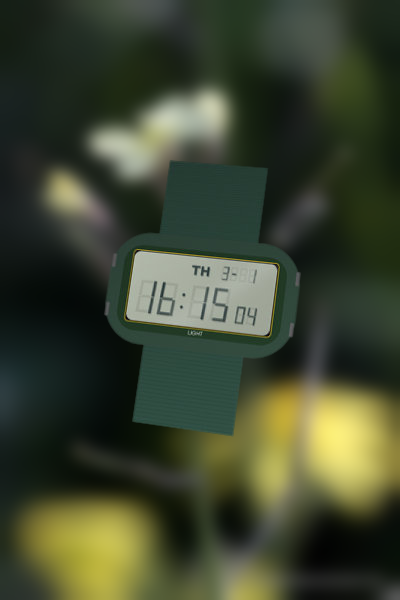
**16:15:04**
